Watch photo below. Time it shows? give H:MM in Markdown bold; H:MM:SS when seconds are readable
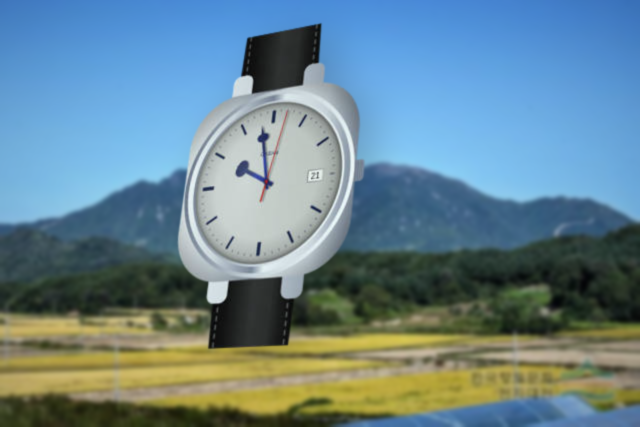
**9:58:02**
